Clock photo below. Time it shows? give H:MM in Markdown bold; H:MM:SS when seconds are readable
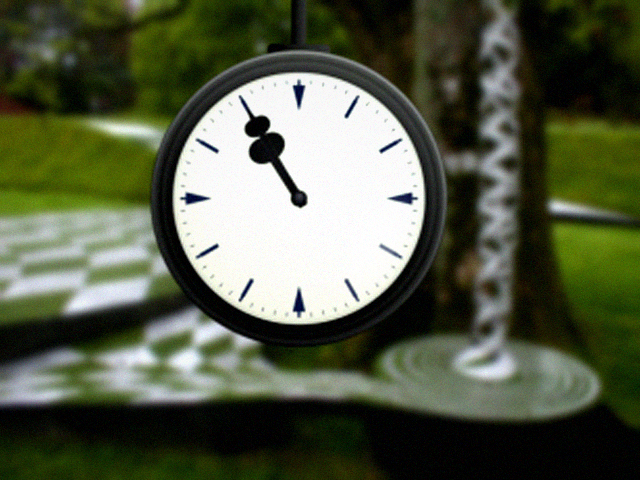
**10:55**
